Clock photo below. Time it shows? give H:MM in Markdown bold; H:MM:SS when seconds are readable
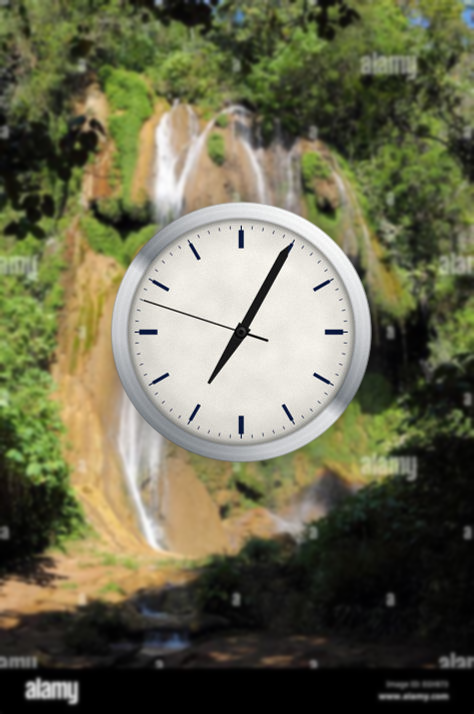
**7:04:48**
